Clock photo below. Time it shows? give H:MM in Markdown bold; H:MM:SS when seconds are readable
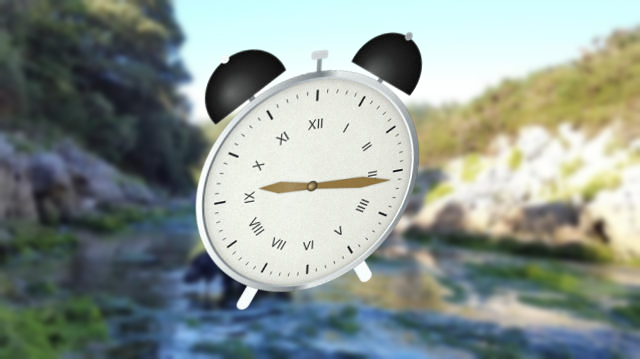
**9:16**
